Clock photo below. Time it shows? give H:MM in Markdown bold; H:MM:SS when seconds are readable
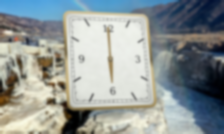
**6:00**
